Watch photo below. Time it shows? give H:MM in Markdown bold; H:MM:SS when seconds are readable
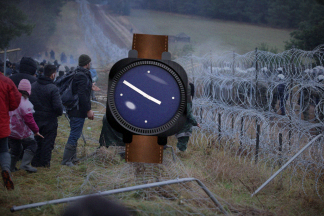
**3:50**
